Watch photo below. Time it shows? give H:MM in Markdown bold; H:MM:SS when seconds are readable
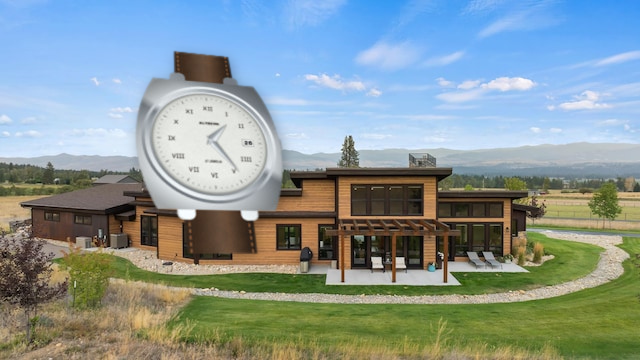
**1:24**
